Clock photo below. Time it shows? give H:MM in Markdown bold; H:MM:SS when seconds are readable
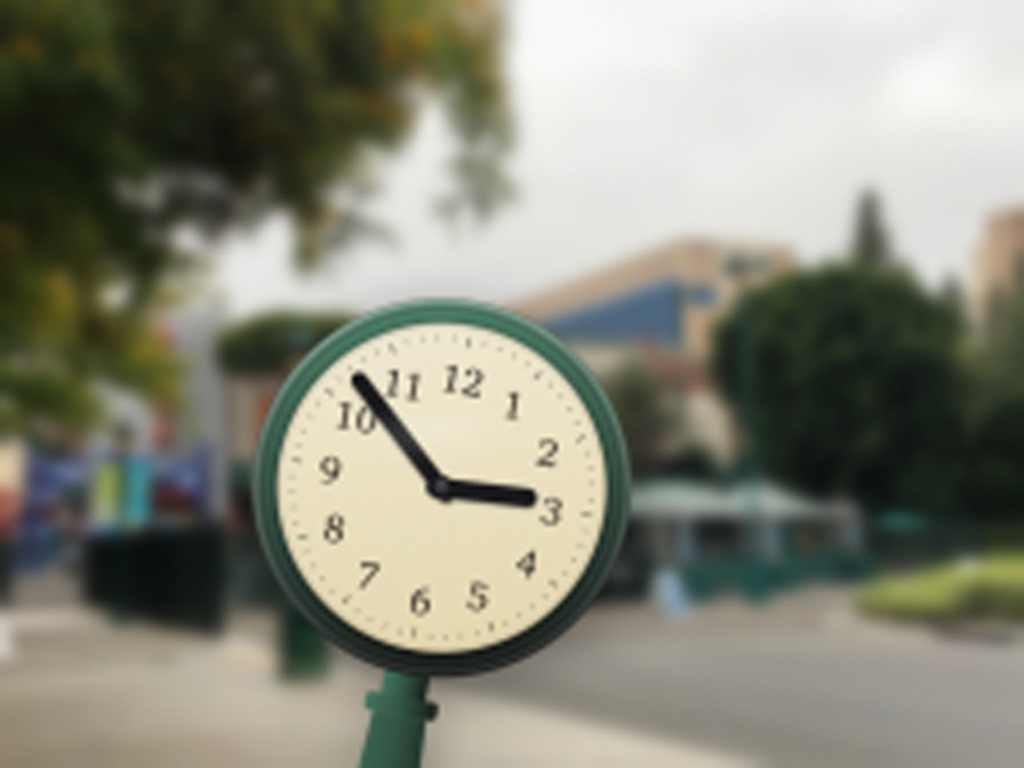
**2:52**
